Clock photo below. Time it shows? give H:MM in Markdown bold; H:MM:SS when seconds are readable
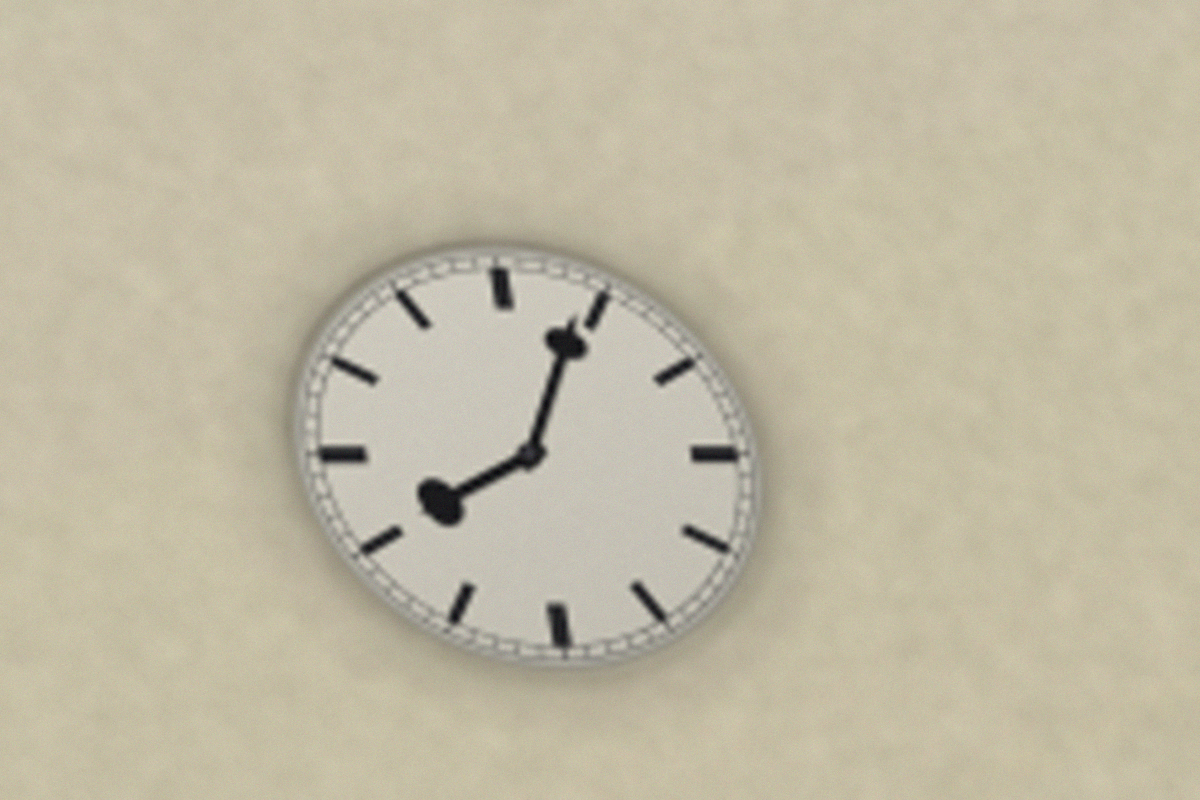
**8:04**
